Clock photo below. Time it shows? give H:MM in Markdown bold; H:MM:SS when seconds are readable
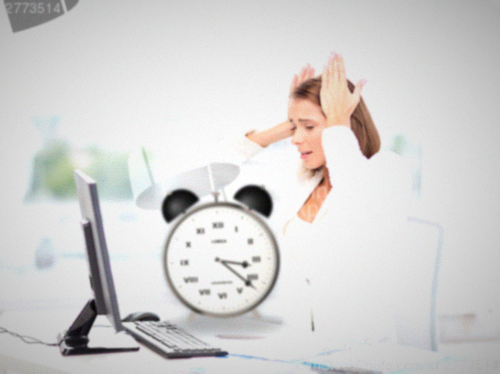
**3:22**
